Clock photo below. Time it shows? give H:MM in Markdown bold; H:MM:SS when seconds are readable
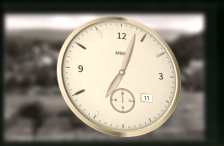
**7:03**
